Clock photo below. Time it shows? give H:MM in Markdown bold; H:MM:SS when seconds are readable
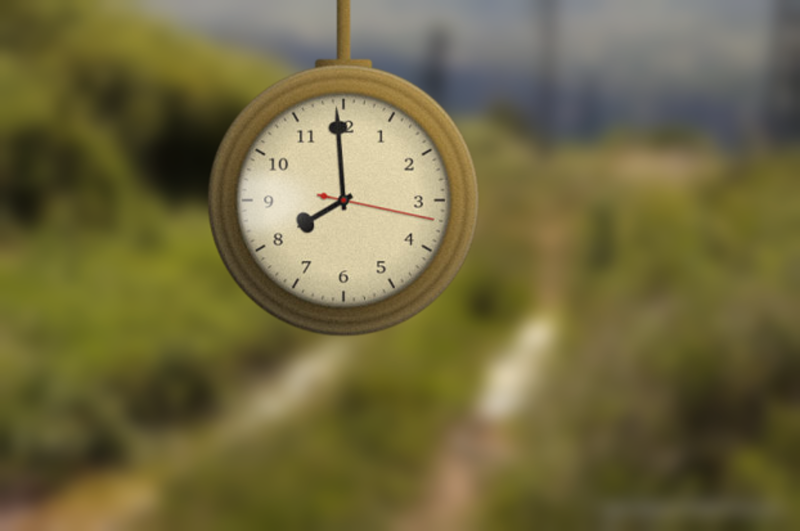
**7:59:17**
